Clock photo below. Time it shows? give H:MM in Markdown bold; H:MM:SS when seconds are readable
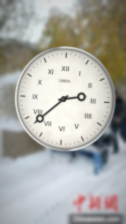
**2:38**
